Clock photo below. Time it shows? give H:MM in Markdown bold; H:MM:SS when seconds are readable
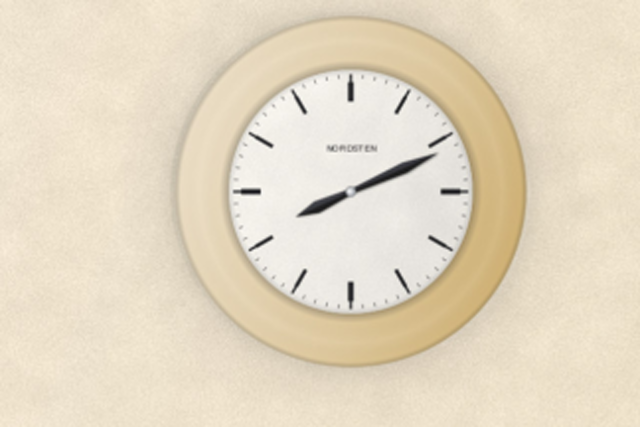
**8:11**
